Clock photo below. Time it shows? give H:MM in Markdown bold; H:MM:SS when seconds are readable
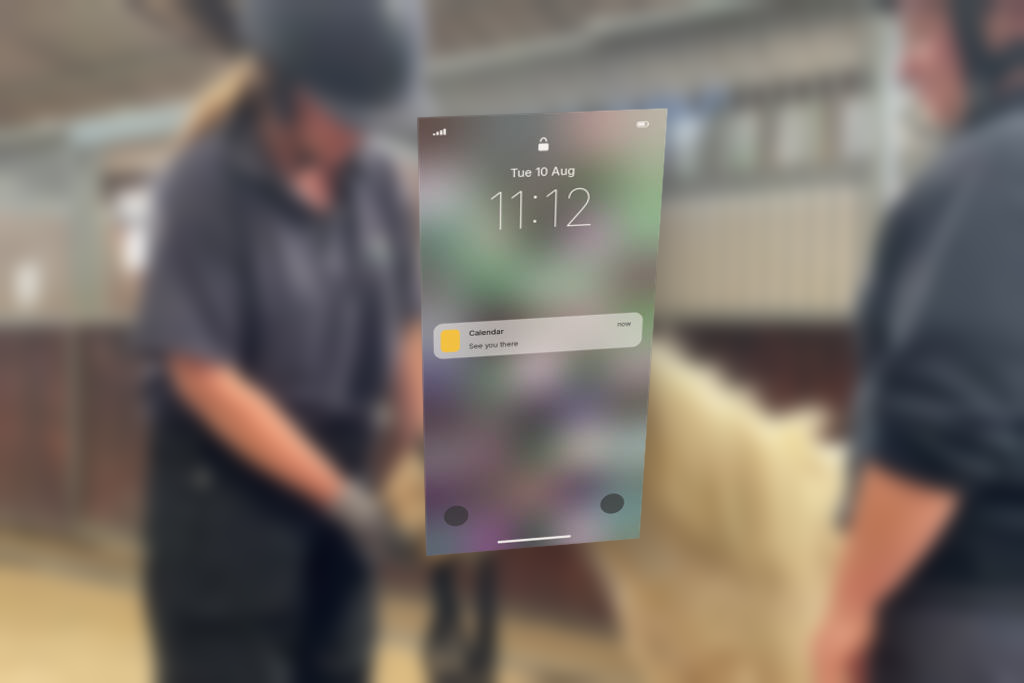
**11:12**
